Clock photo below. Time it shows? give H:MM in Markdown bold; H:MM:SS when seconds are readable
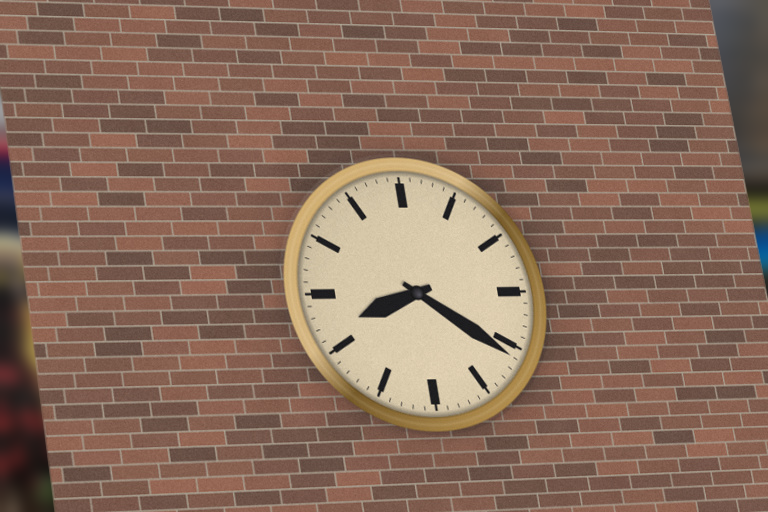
**8:21**
